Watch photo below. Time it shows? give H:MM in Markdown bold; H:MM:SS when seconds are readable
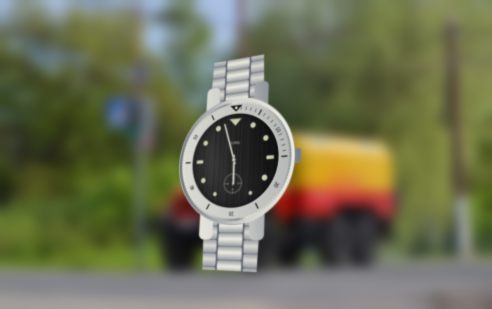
**5:57**
